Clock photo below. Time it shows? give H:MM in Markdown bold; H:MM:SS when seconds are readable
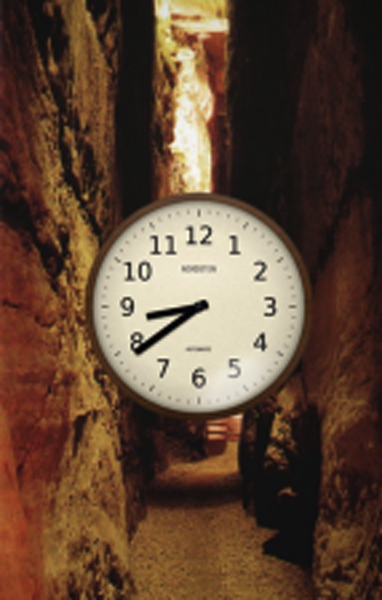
**8:39**
